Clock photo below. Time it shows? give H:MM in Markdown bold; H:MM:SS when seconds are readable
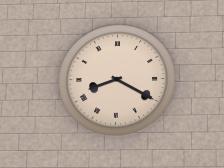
**8:20**
